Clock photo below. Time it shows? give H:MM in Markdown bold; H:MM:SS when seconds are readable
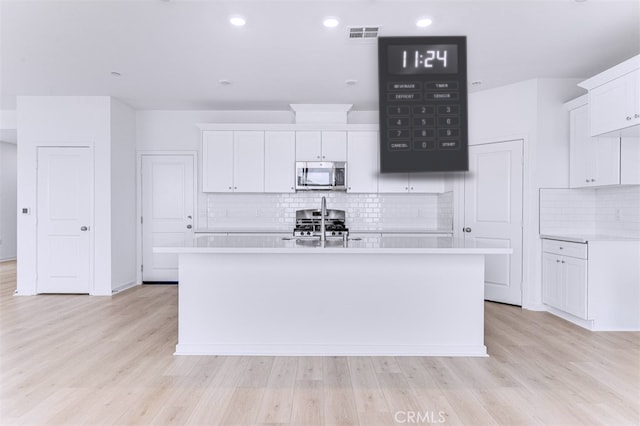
**11:24**
